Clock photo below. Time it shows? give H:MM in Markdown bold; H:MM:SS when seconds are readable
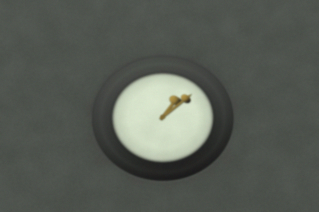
**1:08**
